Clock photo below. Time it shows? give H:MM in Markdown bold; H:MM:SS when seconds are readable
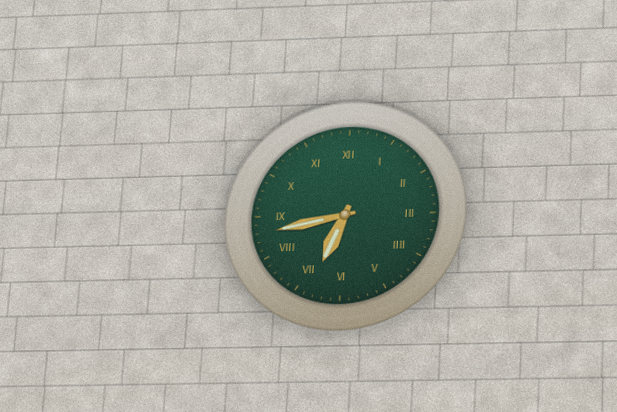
**6:43**
